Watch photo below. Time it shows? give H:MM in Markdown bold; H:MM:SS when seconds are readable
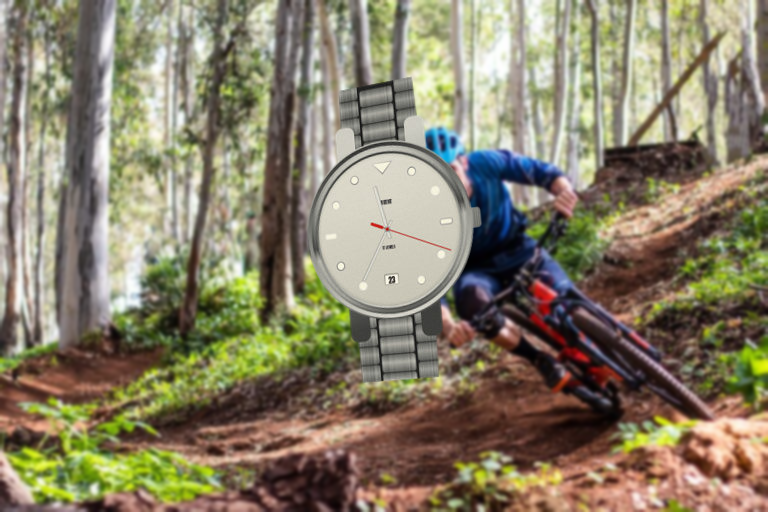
**11:35:19**
